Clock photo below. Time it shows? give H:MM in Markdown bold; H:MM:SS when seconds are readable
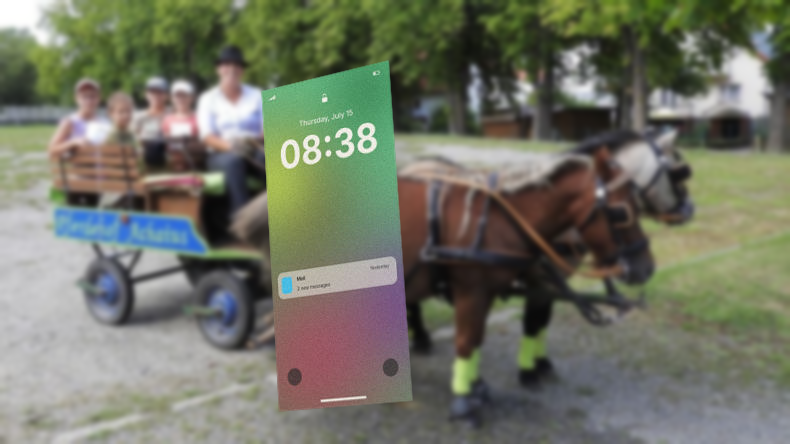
**8:38**
